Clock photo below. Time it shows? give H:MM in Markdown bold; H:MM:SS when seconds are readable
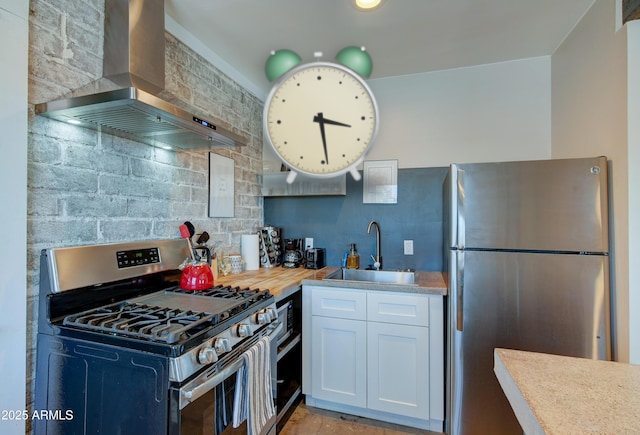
**3:29**
